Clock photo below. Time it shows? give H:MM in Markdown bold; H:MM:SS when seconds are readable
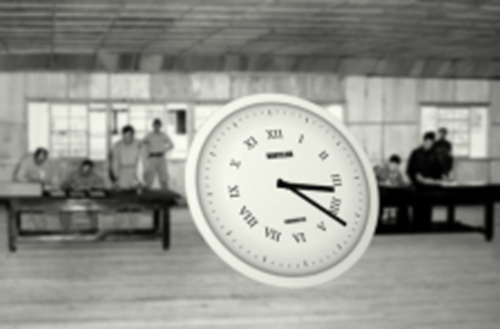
**3:22**
